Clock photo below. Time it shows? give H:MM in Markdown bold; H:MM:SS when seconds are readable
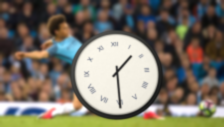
**1:30**
